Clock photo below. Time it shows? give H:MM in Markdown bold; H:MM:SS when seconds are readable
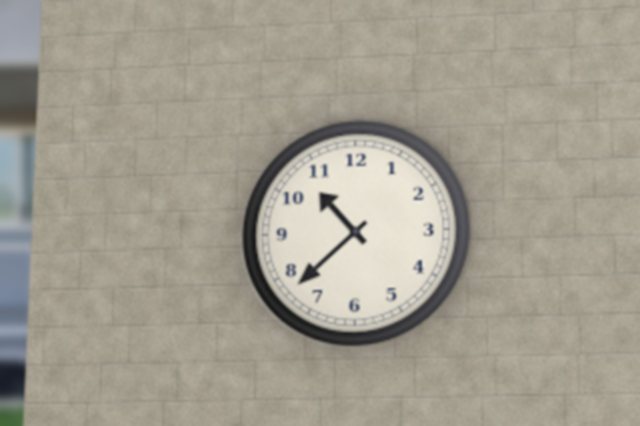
**10:38**
